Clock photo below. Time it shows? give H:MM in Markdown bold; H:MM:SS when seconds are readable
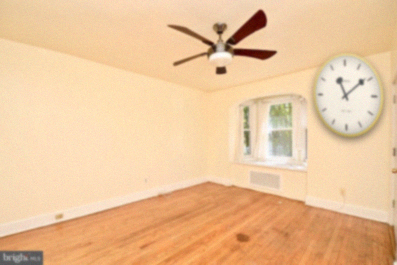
**11:09**
